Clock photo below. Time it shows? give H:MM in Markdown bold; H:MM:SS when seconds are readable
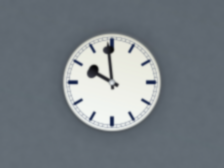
**9:59**
